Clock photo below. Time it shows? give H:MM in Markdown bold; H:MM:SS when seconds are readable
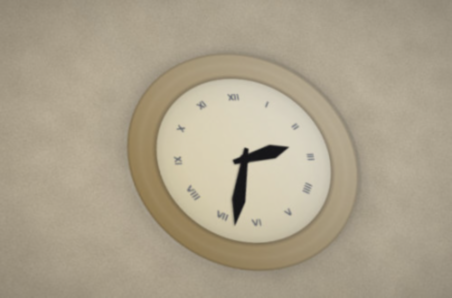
**2:33**
